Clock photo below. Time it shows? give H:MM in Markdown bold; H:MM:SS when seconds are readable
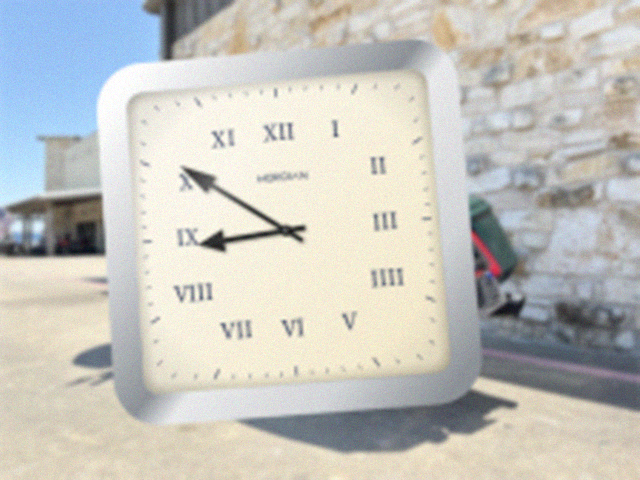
**8:51**
